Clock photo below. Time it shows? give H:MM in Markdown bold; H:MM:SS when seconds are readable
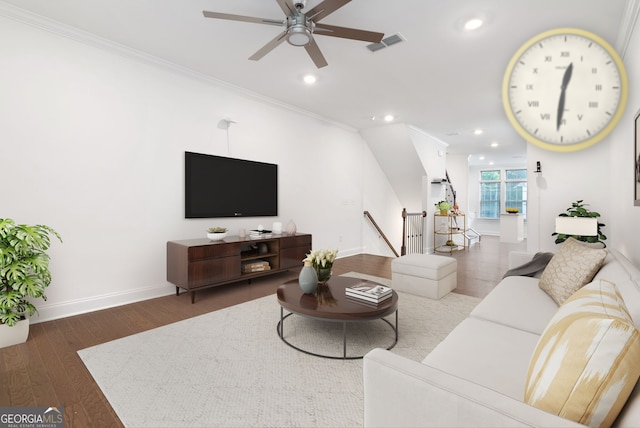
**12:31**
